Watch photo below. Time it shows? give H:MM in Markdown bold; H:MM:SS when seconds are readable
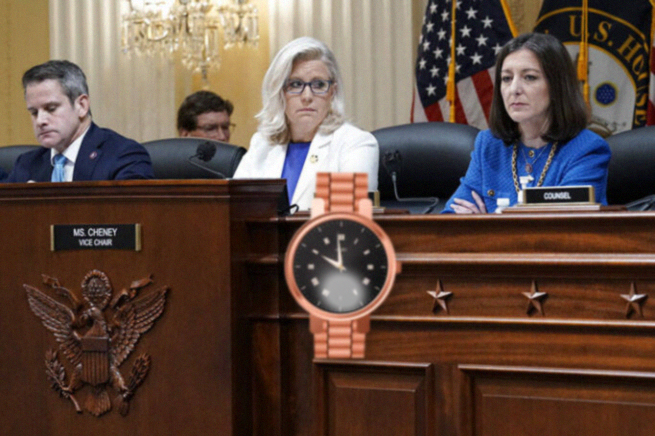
**9:59**
